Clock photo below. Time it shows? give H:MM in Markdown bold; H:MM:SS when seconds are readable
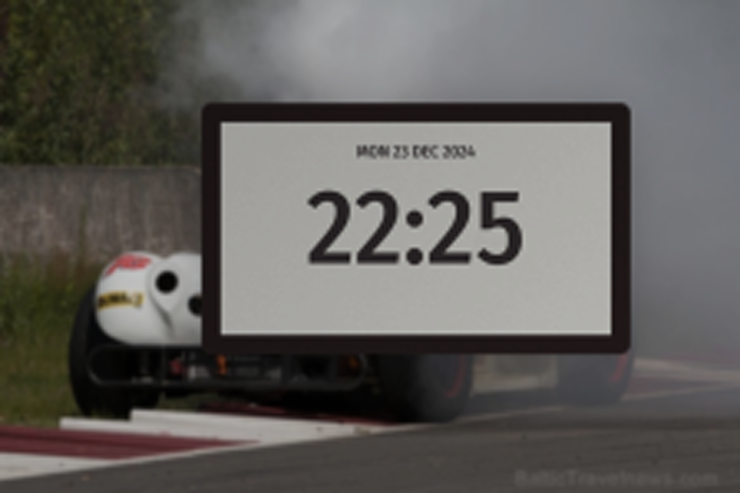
**22:25**
